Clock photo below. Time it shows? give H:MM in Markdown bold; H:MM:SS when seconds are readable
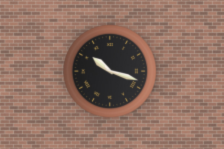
**10:18**
